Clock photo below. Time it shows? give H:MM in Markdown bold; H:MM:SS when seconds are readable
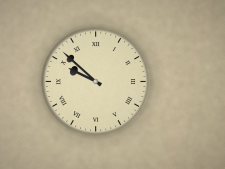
**9:52**
